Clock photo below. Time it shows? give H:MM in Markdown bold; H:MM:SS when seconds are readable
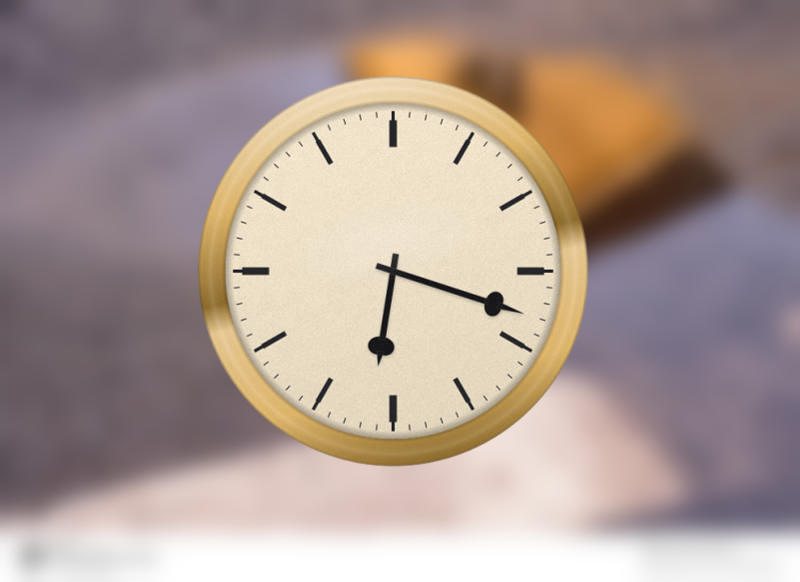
**6:18**
